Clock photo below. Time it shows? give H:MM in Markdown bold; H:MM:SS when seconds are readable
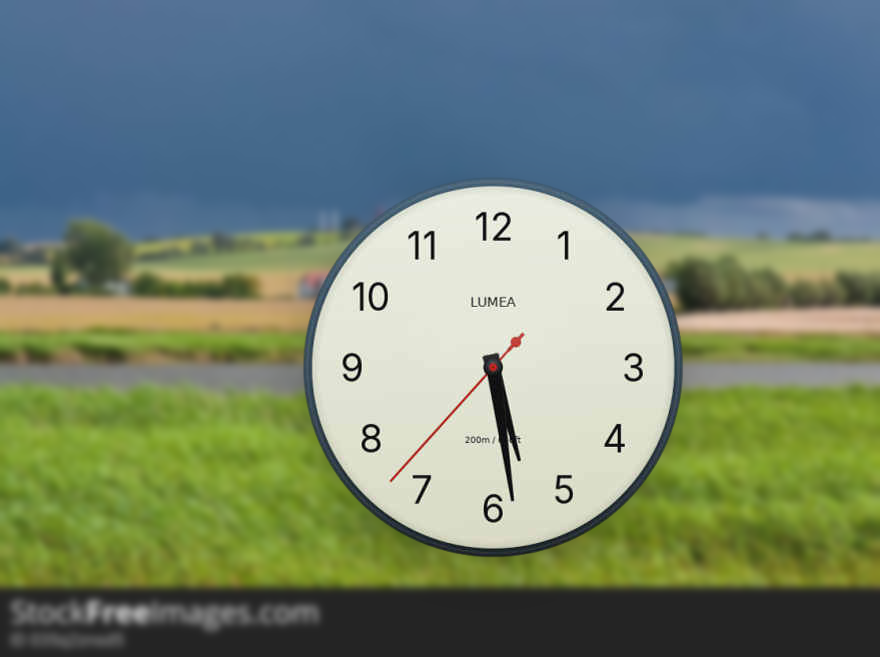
**5:28:37**
